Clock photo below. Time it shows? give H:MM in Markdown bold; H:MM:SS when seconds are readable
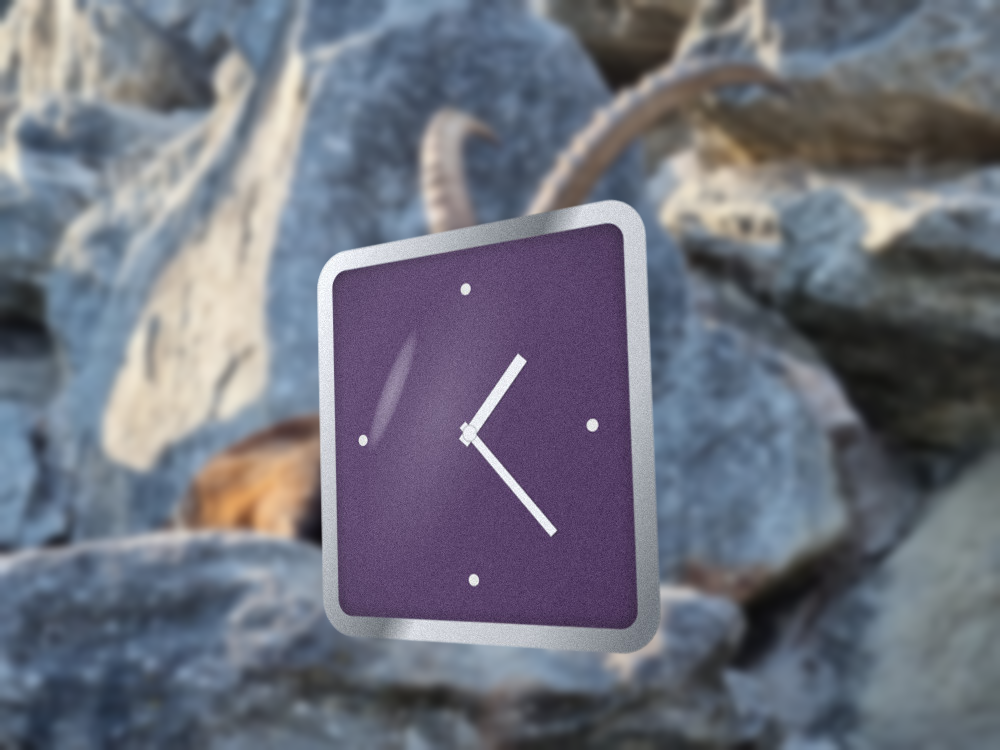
**1:23**
